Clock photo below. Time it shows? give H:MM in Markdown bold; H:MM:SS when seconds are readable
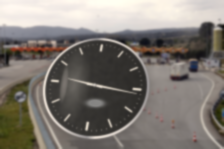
**9:16**
